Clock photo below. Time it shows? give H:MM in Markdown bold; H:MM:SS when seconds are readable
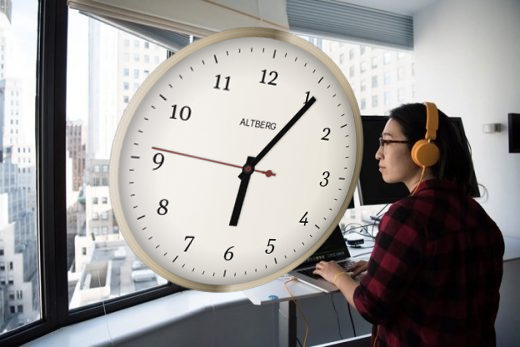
**6:05:46**
